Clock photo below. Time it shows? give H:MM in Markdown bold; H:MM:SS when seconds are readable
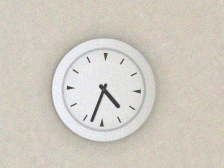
**4:33**
